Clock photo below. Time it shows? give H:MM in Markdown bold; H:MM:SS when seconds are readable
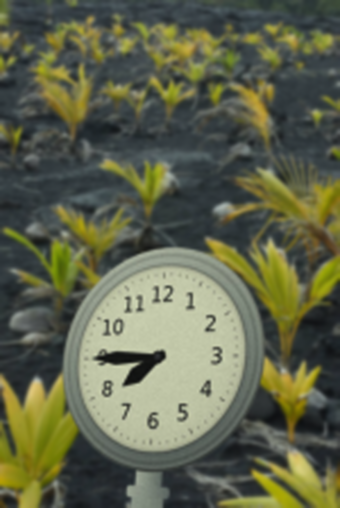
**7:45**
